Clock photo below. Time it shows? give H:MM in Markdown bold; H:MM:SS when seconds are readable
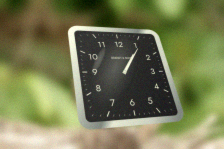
**1:06**
